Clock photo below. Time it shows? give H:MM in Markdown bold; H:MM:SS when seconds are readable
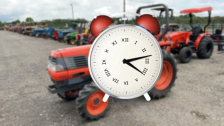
**4:13**
